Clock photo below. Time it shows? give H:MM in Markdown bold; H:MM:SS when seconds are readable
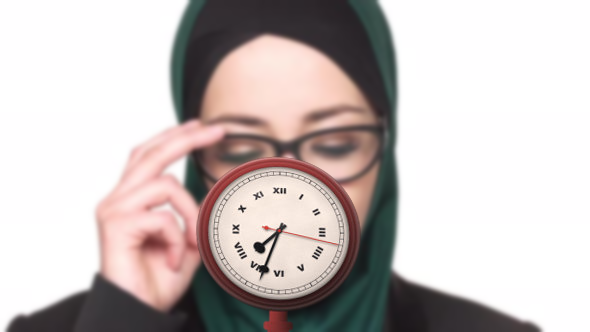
**7:33:17**
